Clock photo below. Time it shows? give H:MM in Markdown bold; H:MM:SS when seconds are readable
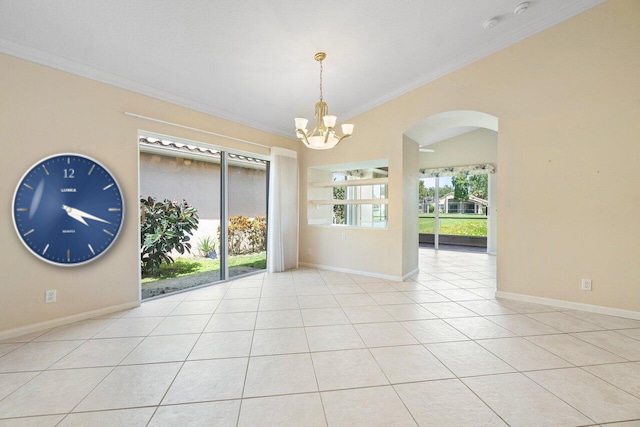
**4:18**
